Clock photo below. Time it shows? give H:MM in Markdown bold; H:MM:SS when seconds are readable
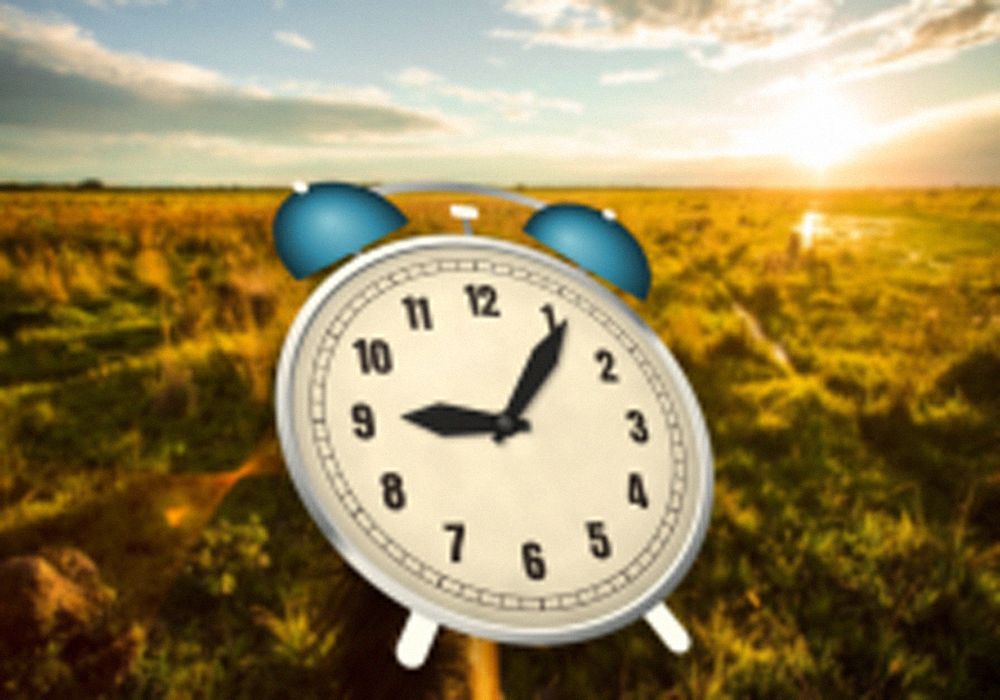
**9:06**
